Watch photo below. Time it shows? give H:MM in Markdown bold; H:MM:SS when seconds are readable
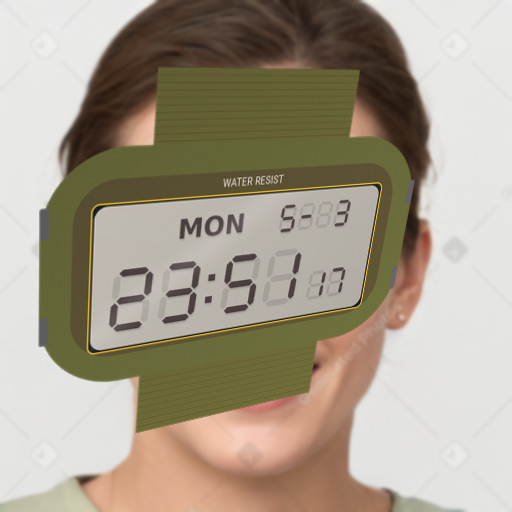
**23:51:17**
